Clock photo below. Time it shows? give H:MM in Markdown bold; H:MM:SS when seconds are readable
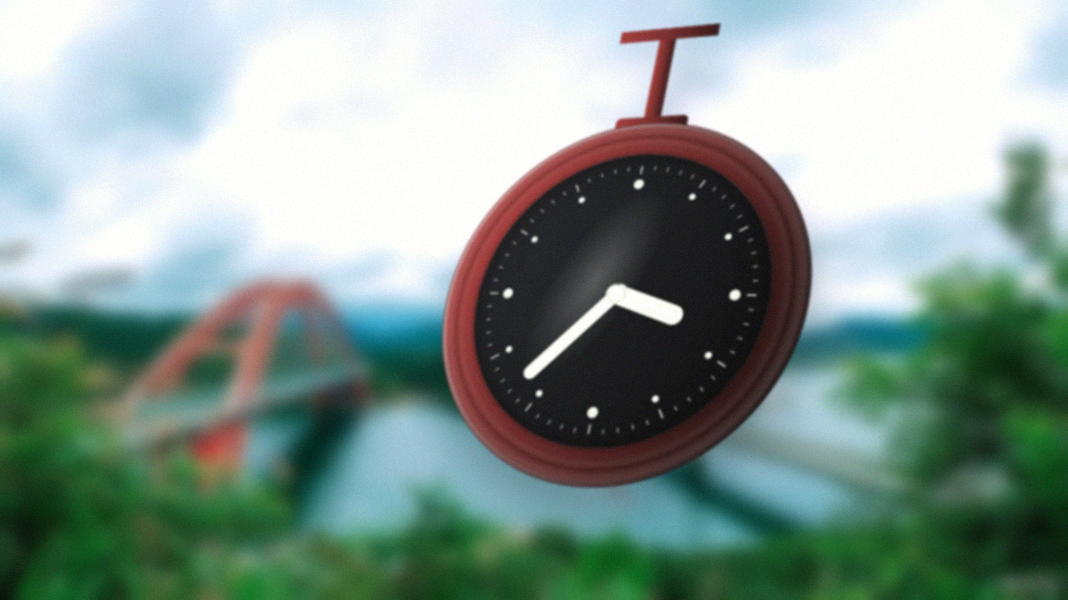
**3:37**
